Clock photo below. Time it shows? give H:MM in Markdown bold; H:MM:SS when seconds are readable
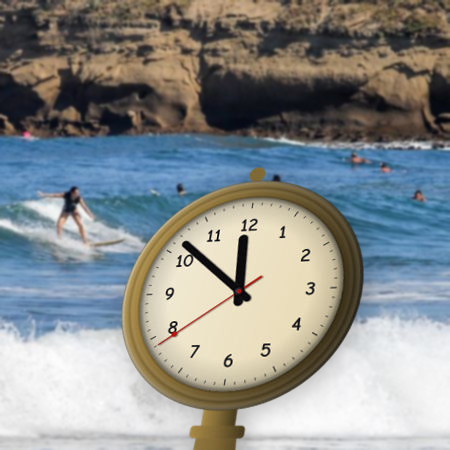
**11:51:39**
